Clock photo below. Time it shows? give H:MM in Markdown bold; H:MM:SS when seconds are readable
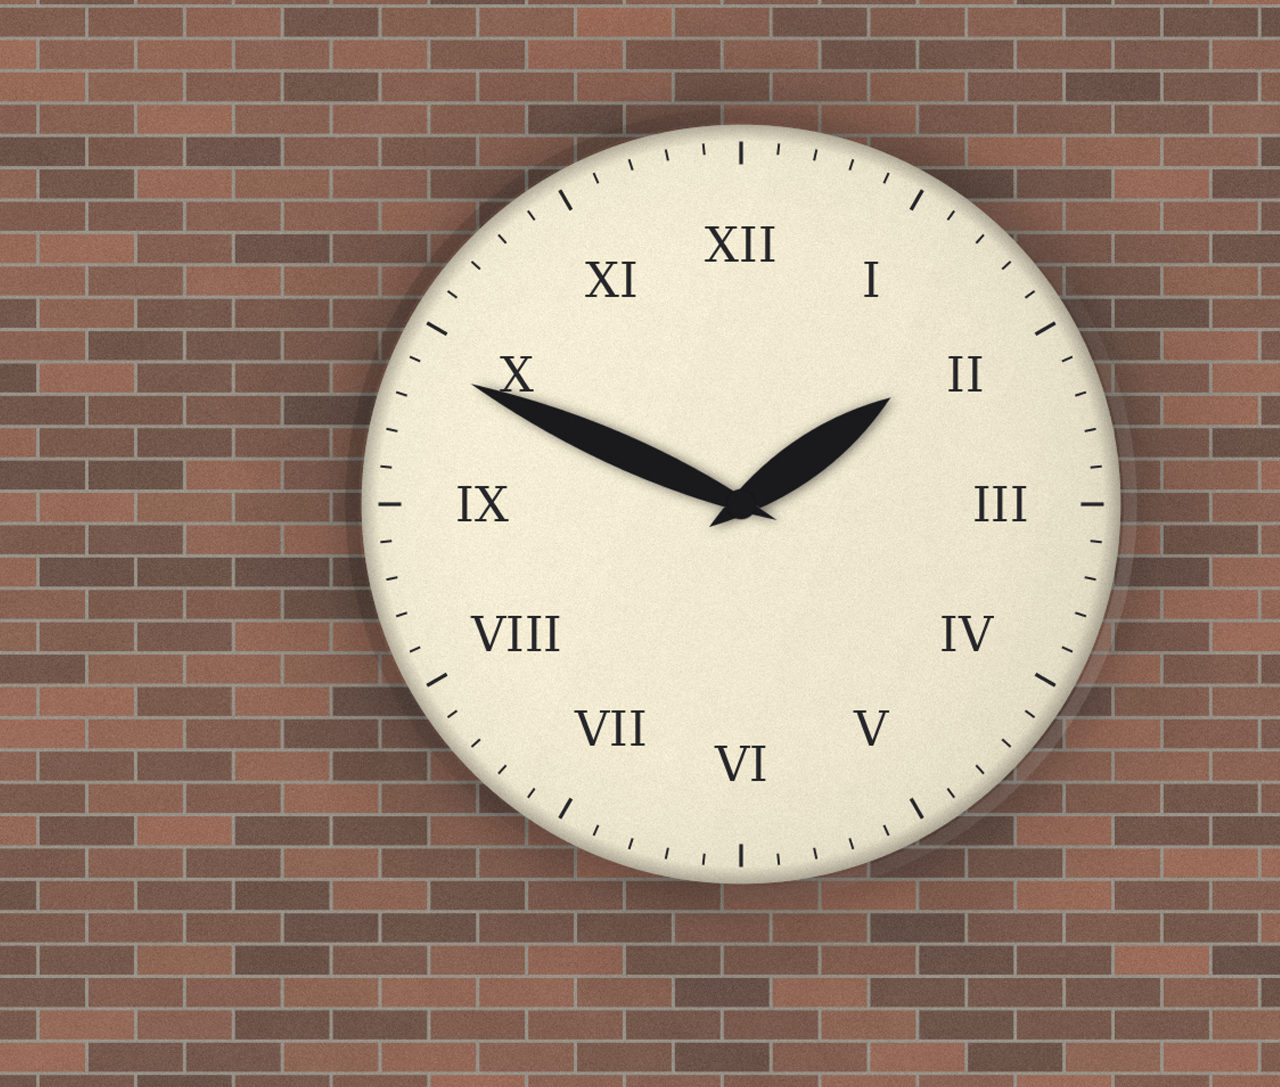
**1:49**
